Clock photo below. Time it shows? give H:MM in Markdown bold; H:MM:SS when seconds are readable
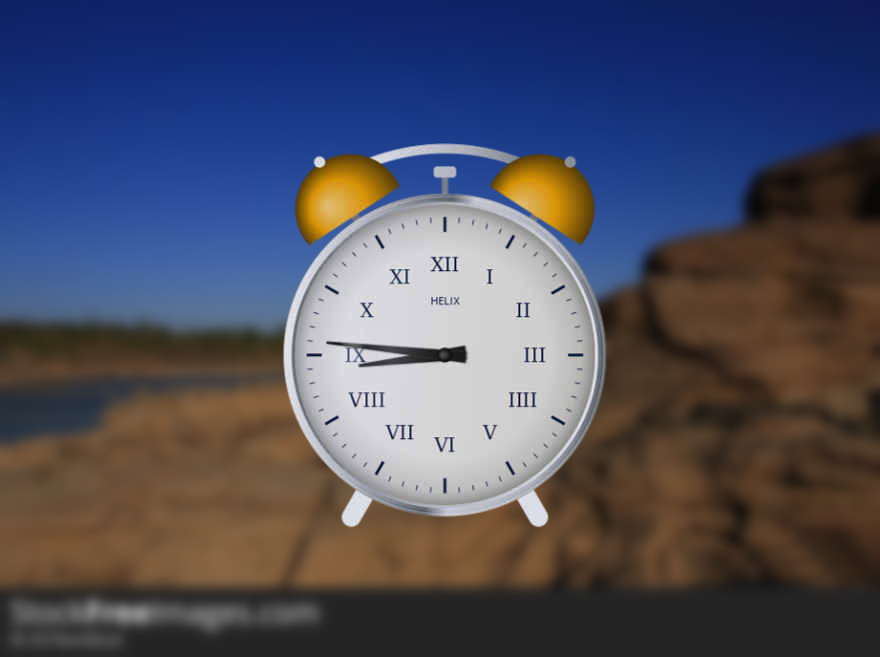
**8:46**
